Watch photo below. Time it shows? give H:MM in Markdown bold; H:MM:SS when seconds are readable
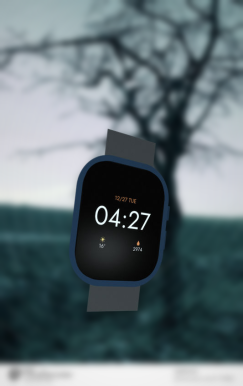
**4:27**
